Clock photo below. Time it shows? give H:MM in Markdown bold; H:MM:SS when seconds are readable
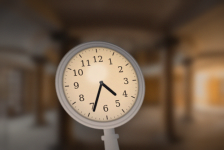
**4:34**
